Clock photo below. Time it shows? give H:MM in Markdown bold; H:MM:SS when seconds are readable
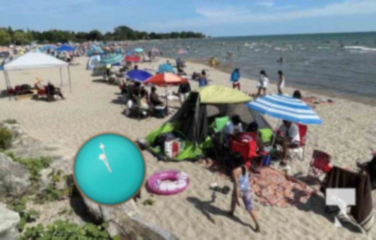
**10:57**
